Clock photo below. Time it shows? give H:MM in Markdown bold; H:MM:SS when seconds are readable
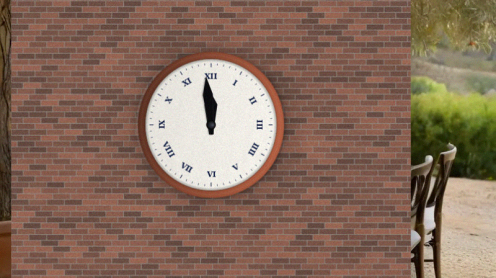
**11:59**
